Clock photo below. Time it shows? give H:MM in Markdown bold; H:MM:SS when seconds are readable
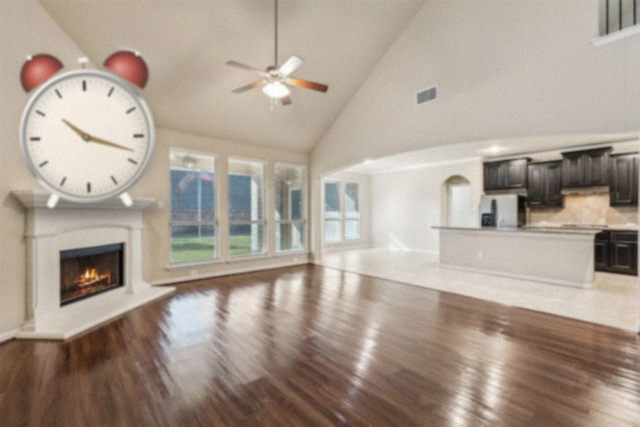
**10:18**
